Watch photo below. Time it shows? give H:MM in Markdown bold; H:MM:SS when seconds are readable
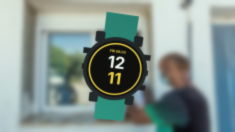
**12:11**
